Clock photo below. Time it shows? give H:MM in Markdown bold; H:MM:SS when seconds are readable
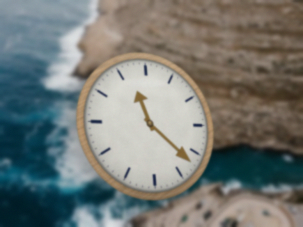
**11:22**
